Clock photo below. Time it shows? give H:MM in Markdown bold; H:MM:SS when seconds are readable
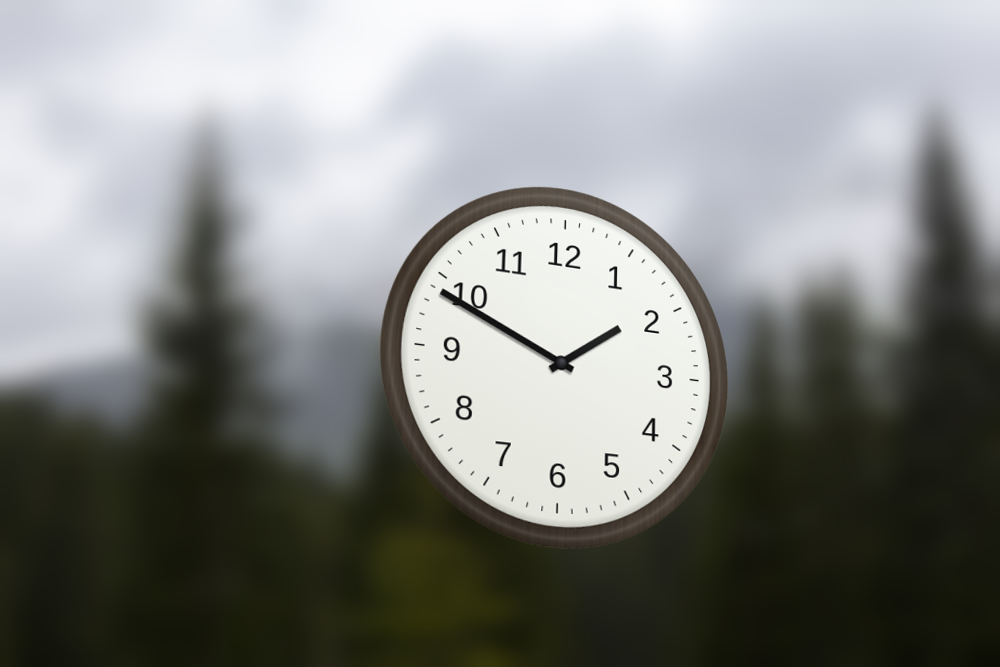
**1:49**
